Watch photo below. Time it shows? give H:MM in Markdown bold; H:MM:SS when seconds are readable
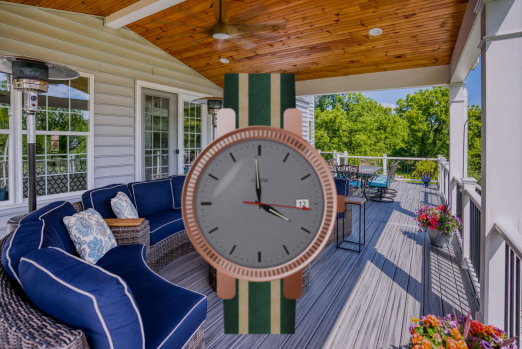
**3:59:16**
